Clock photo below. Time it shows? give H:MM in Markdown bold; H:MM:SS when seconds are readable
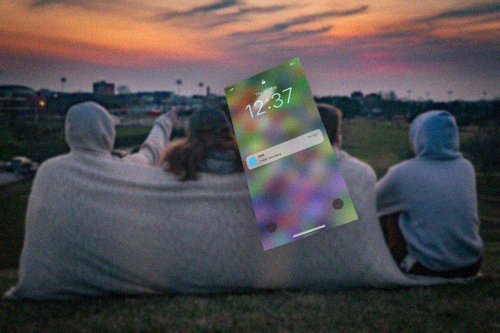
**12:37**
